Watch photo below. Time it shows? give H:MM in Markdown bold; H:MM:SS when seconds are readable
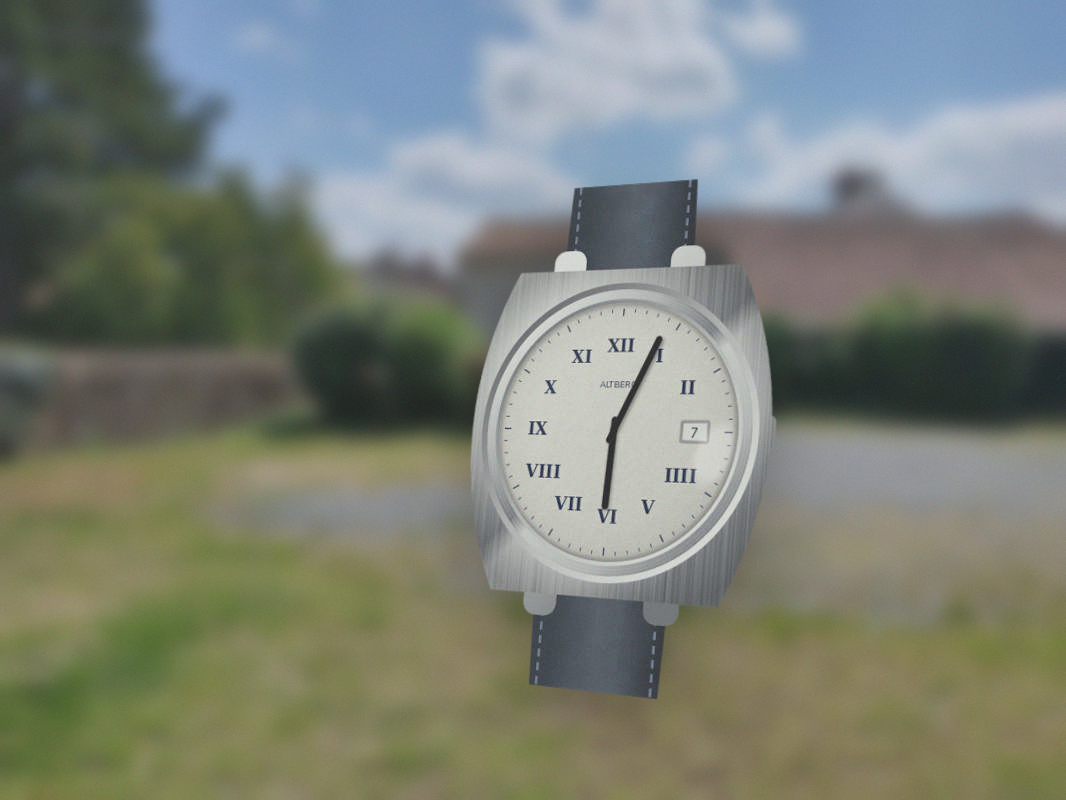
**6:04**
